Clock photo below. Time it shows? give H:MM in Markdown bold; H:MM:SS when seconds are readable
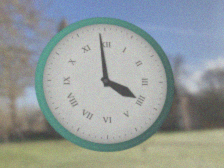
**3:59**
